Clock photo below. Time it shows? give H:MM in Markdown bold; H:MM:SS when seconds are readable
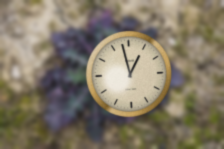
**12:58**
